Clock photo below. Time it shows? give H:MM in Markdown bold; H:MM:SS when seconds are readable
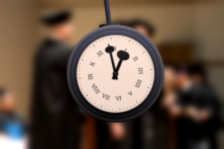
**12:59**
